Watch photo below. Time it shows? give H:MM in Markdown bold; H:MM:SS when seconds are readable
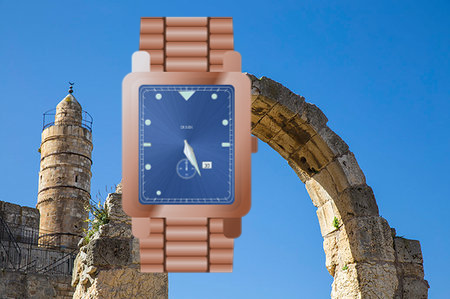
**5:26**
